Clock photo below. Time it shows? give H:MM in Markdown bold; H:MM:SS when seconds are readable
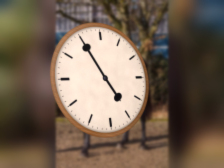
**4:55**
